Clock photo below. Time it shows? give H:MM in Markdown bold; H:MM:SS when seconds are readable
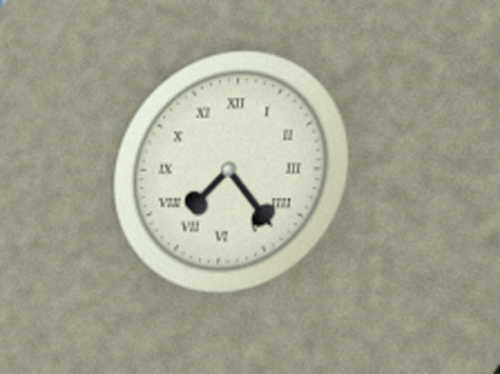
**7:23**
